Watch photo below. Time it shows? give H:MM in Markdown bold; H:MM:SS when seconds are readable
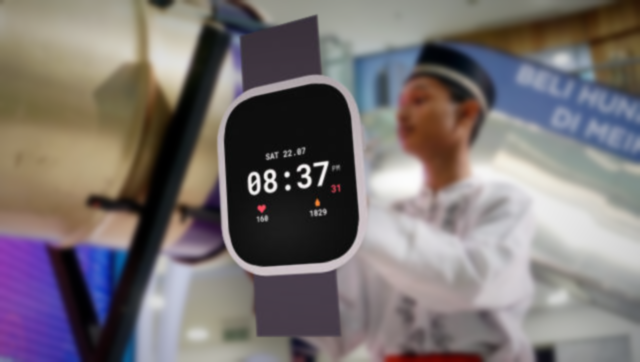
**8:37**
